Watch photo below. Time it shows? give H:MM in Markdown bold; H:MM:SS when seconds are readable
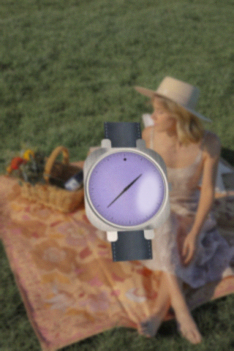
**1:38**
